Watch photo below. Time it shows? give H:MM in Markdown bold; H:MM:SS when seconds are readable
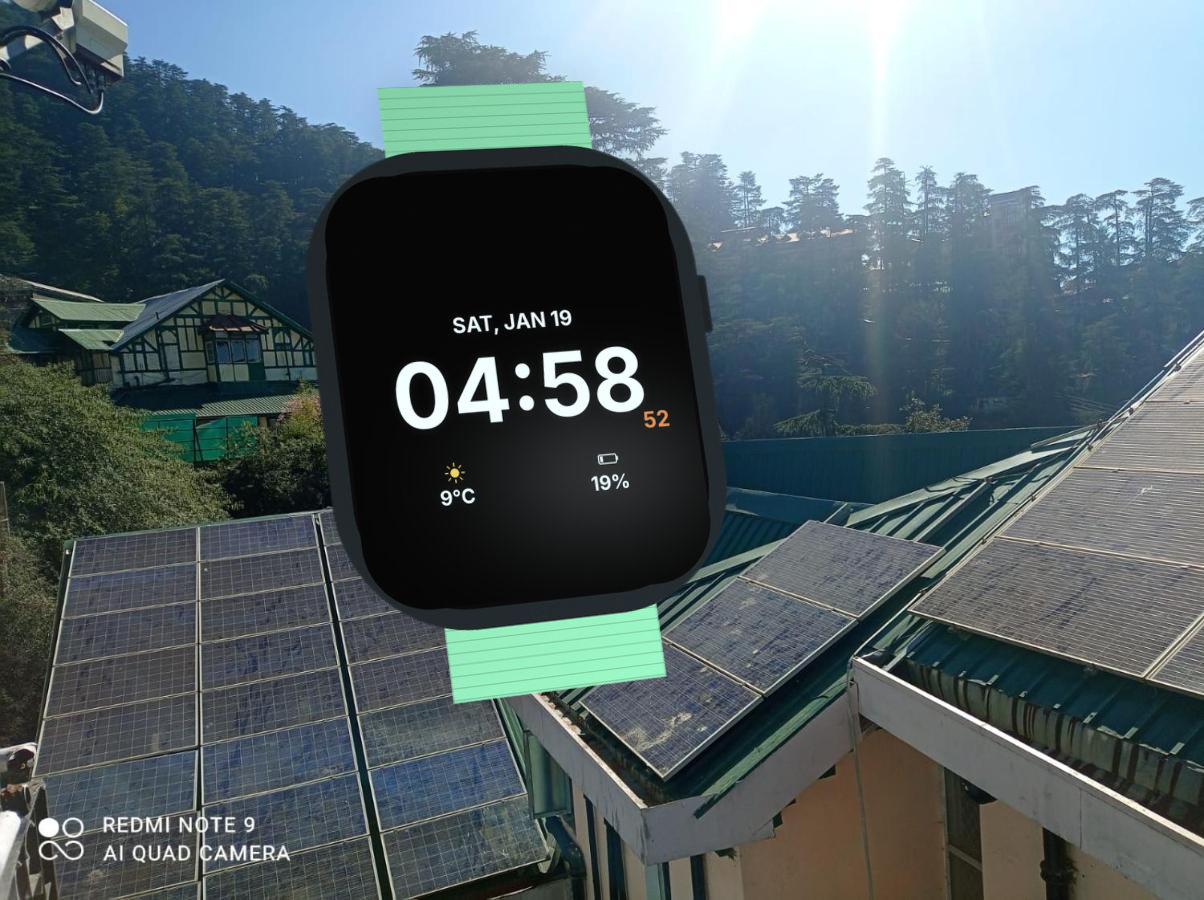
**4:58:52**
